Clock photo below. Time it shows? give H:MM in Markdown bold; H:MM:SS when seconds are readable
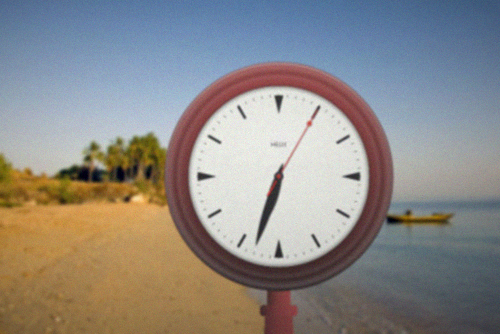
**6:33:05**
